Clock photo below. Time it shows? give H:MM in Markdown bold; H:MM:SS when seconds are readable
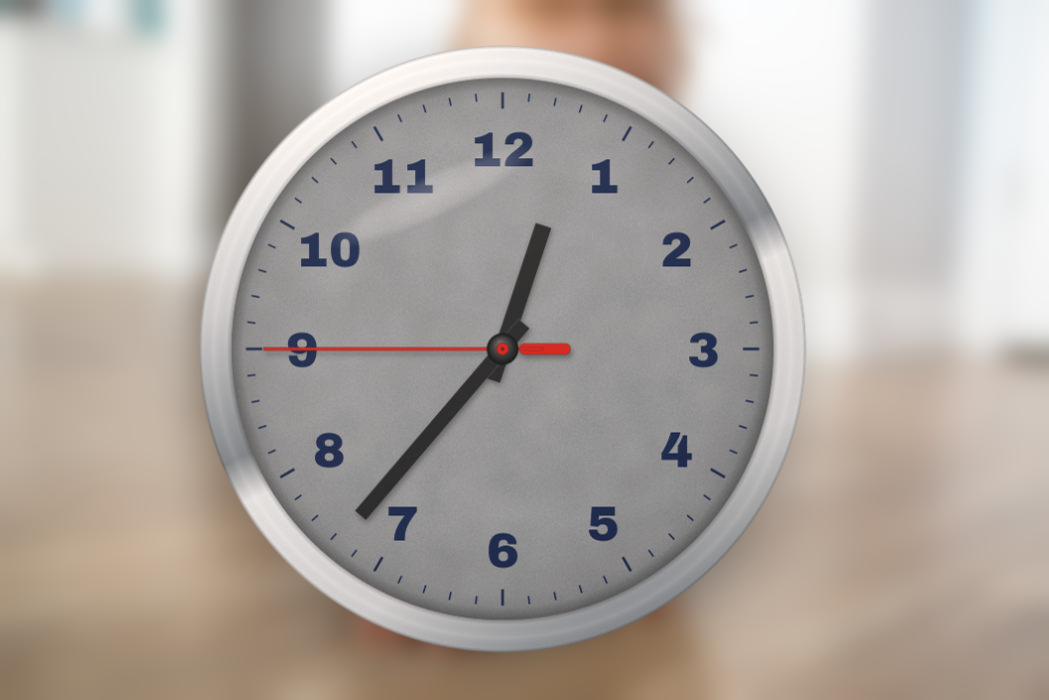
**12:36:45**
